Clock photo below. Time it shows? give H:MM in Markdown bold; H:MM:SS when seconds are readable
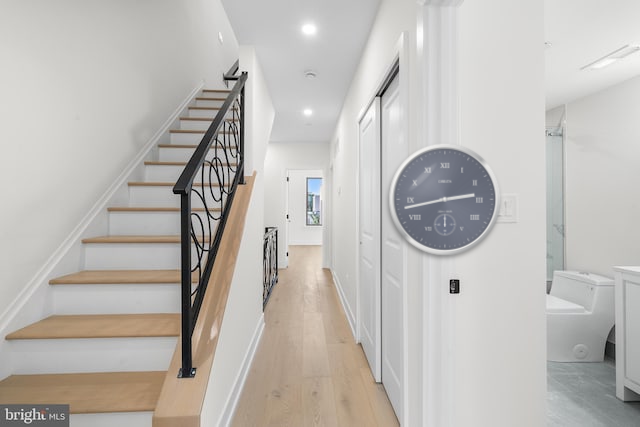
**2:43**
